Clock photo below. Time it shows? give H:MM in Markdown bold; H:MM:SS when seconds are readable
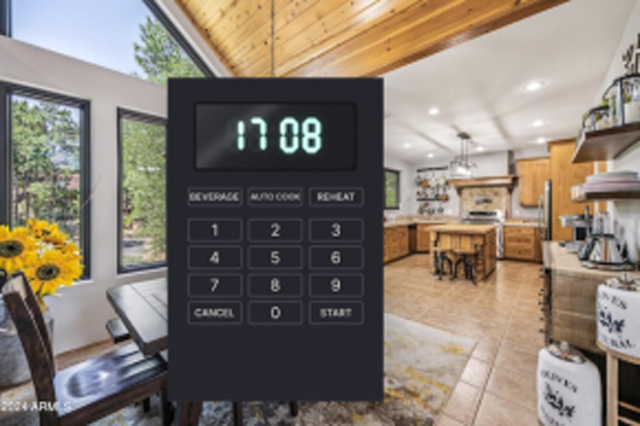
**17:08**
